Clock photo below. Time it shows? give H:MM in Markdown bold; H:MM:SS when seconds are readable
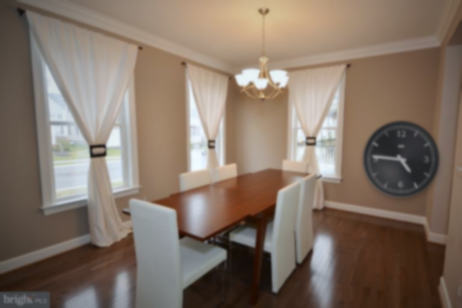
**4:46**
